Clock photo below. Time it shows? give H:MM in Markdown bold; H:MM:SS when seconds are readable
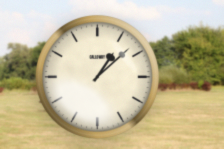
**1:08**
